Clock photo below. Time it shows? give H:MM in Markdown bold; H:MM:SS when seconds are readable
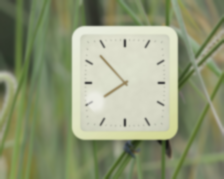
**7:53**
